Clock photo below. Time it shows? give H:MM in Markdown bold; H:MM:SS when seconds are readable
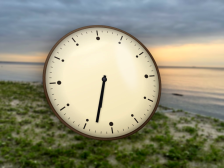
**6:33**
